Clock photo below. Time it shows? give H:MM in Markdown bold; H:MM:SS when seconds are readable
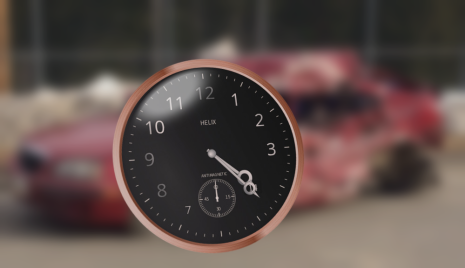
**4:23**
